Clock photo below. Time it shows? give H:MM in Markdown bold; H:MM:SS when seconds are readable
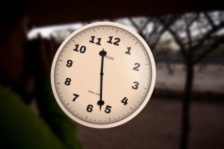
**11:27**
